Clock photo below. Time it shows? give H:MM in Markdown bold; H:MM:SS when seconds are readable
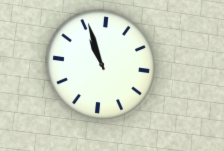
**10:56**
